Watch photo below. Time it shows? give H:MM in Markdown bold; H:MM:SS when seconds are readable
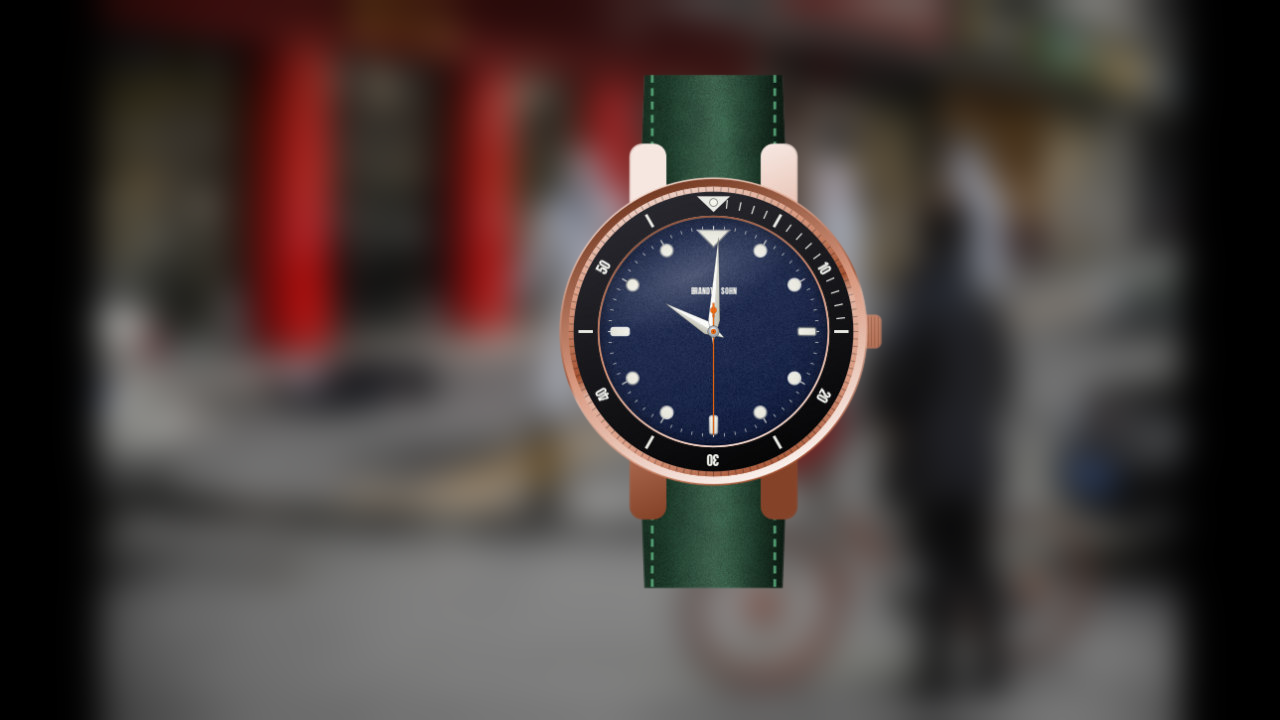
**10:00:30**
